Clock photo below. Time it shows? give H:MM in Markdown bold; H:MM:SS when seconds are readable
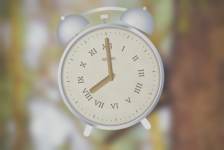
**8:00**
